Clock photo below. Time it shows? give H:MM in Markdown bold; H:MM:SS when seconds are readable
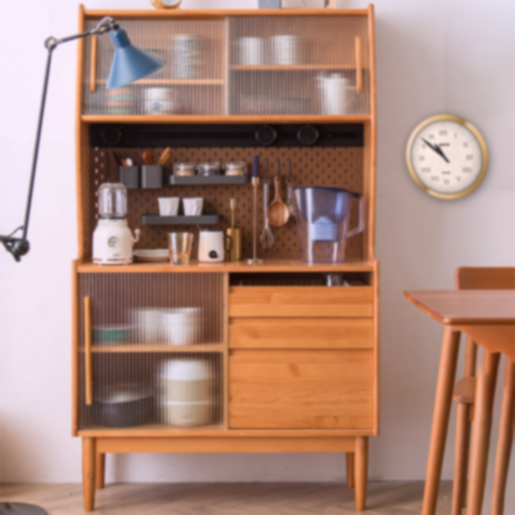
**10:52**
